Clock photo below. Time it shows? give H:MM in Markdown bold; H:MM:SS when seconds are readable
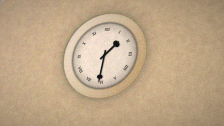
**1:31**
